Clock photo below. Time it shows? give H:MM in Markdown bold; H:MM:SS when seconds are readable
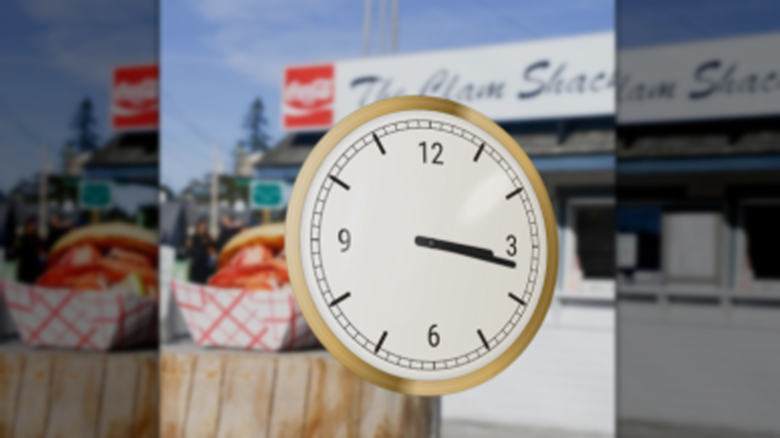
**3:17**
